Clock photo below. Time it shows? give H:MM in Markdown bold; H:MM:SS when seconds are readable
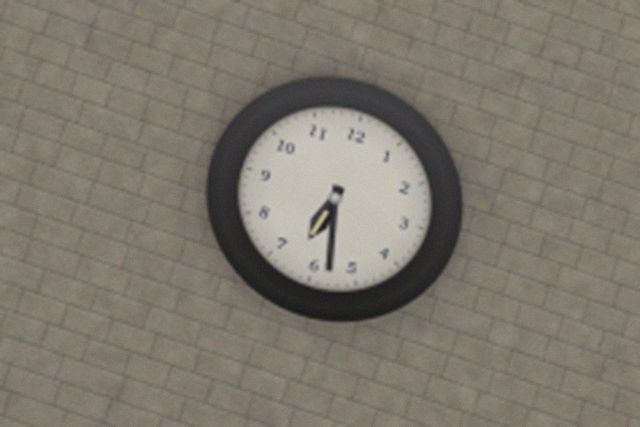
**6:28**
